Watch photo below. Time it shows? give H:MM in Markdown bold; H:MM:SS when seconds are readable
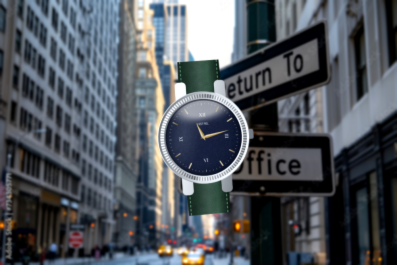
**11:13**
